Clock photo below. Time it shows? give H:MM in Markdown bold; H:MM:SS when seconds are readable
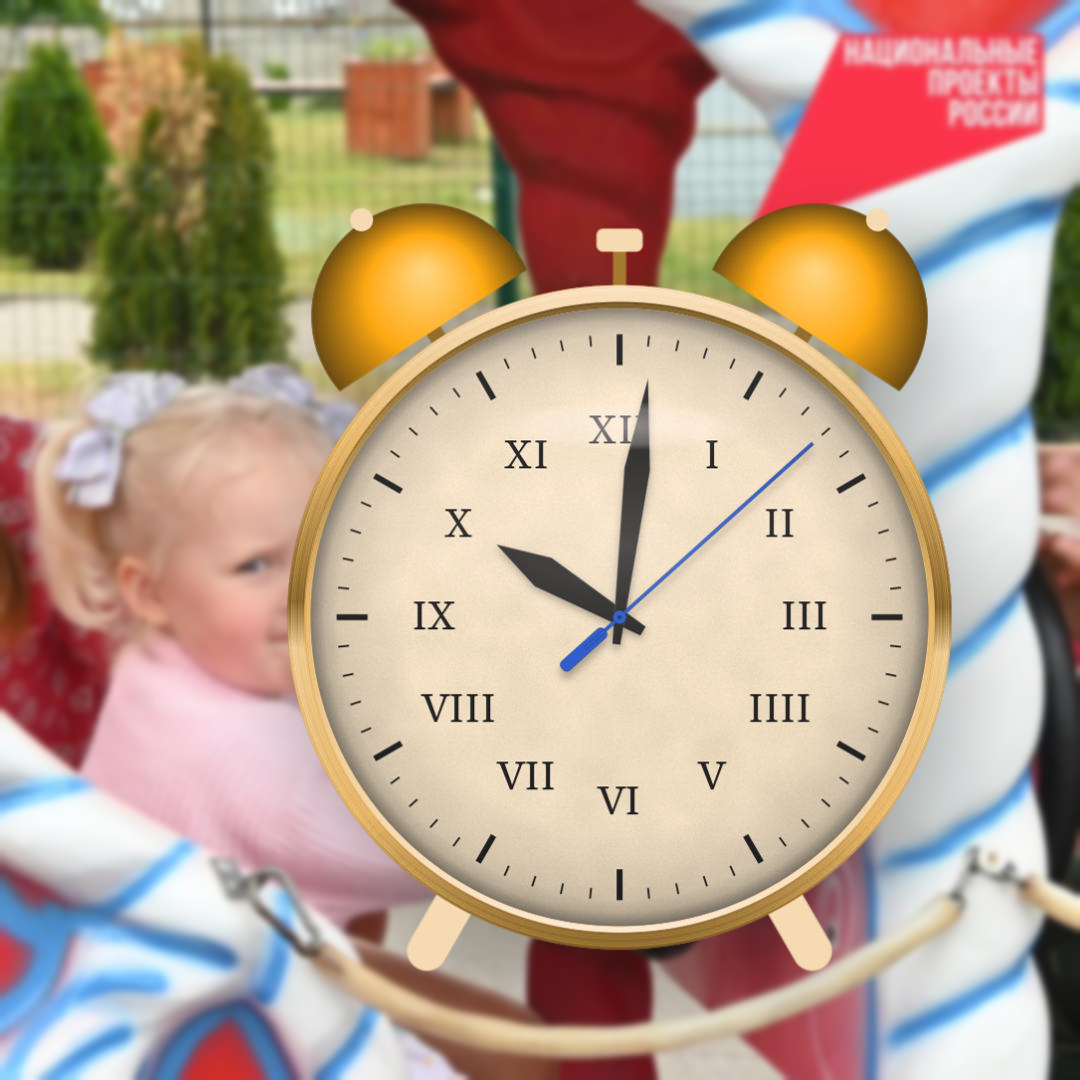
**10:01:08**
